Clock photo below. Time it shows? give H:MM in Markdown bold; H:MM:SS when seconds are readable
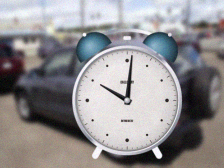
**10:01**
